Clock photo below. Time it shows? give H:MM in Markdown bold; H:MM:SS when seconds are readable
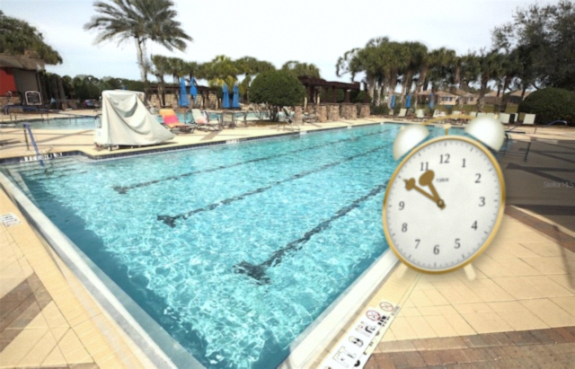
**10:50**
